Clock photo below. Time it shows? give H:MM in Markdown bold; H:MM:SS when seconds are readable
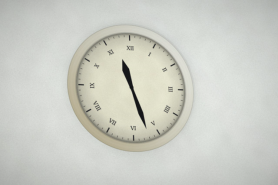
**11:27**
